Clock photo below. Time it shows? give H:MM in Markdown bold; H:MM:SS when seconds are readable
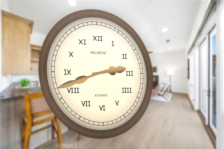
**2:42**
